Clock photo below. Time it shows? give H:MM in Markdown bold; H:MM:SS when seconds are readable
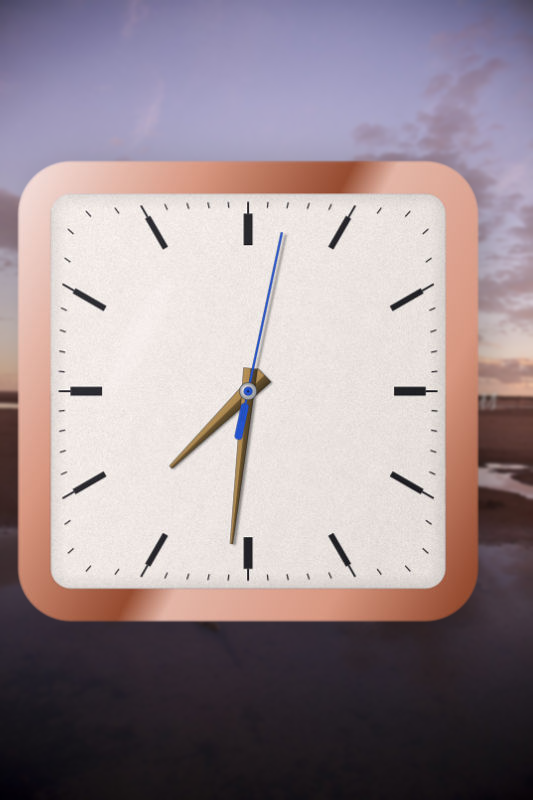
**7:31:02**
